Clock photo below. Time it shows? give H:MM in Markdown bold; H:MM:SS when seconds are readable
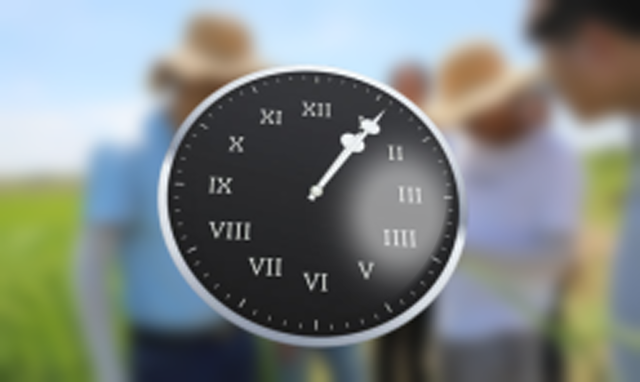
**1:06**
